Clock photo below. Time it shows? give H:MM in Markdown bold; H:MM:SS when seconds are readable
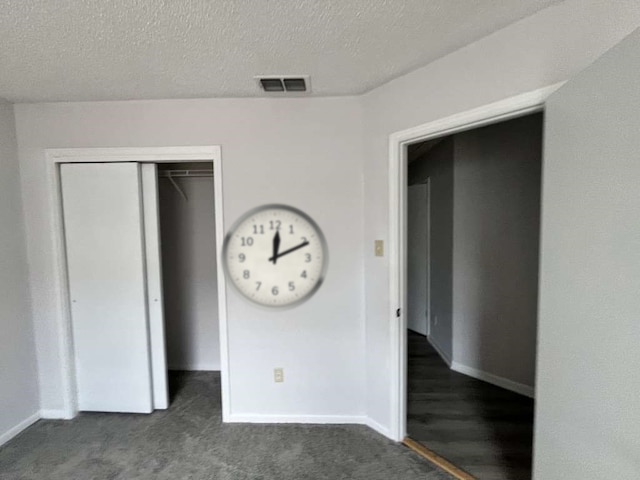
**12:11**
